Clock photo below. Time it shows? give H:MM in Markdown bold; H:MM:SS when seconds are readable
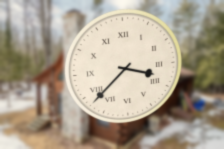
**3:38**
